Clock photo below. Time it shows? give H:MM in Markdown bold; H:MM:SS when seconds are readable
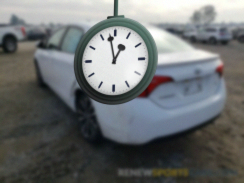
**12:58**
